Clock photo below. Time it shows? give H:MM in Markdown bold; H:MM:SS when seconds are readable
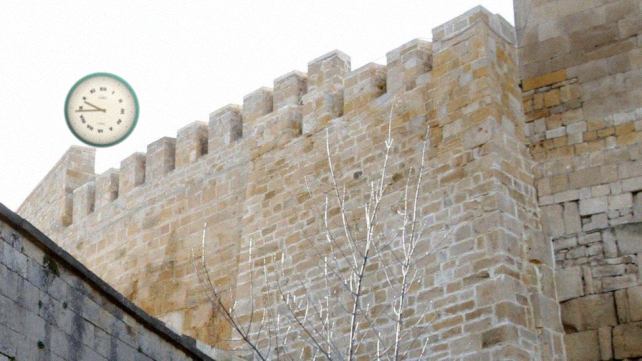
**9:44**
